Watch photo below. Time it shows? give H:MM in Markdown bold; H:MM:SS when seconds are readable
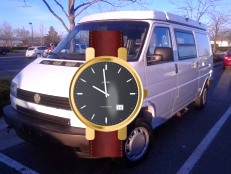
**9:59**
